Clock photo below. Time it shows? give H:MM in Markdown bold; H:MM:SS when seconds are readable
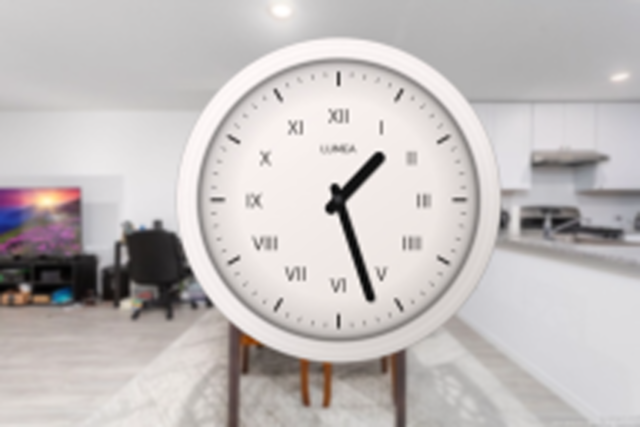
**1:27**
